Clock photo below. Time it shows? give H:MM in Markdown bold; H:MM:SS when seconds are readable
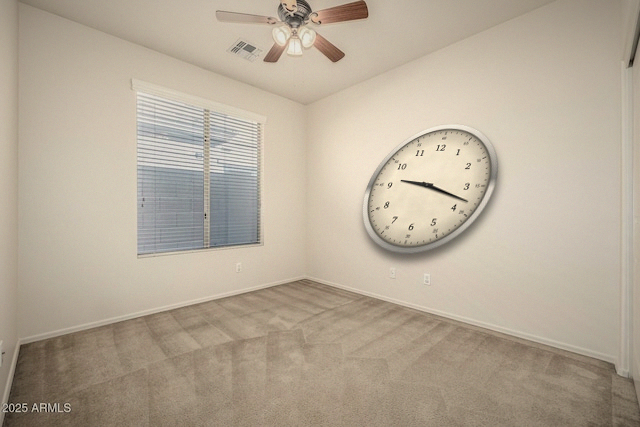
**9:18**
